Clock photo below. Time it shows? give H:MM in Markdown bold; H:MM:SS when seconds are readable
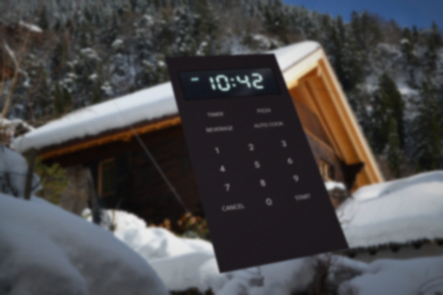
**10:42**
